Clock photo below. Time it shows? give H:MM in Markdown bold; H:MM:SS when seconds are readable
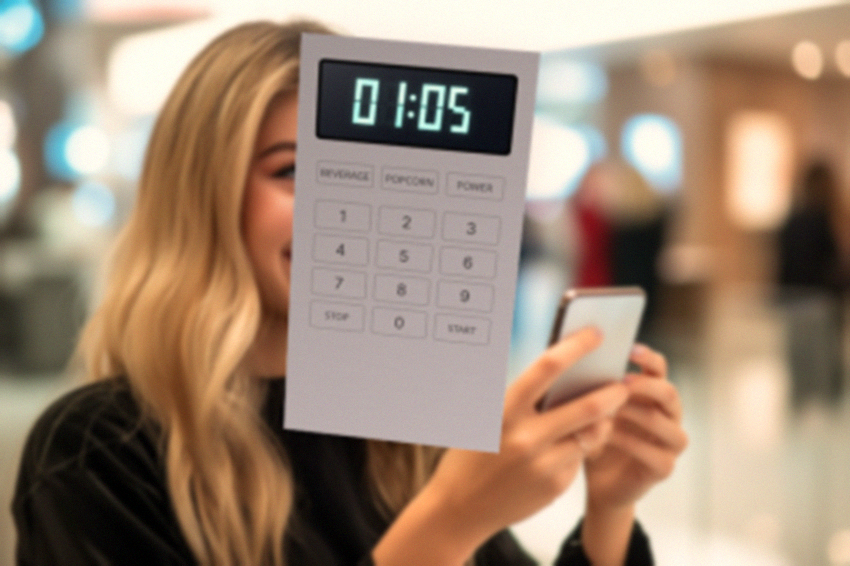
**1:05**
